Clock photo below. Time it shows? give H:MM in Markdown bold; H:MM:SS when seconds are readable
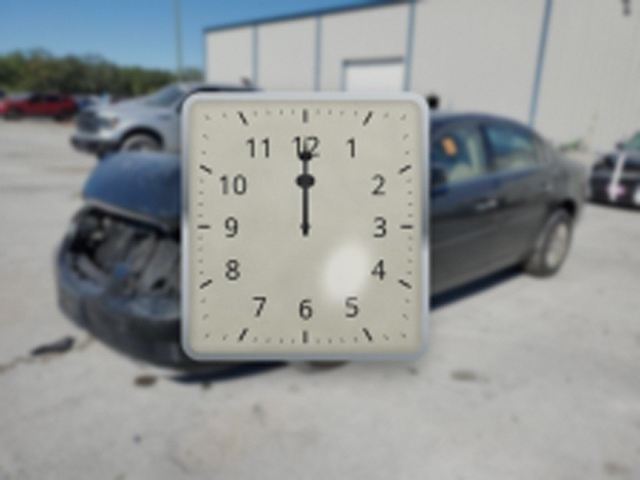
**12:00**
